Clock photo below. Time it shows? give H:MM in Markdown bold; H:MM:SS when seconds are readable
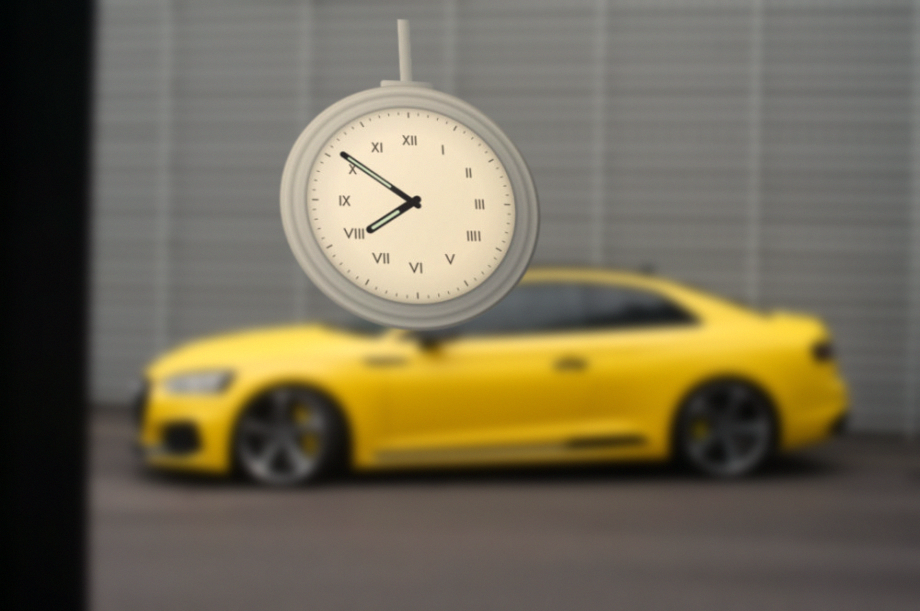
**7:51**
